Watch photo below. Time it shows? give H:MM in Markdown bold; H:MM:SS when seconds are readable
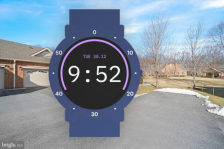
**9:52**
